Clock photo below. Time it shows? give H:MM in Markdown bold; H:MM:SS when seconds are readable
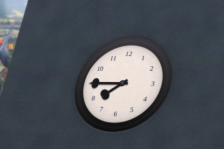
**7:45**
